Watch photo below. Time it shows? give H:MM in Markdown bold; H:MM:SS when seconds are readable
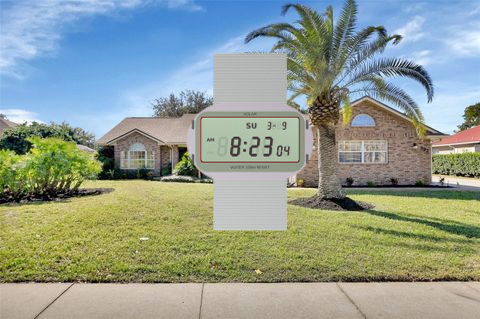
**8:23:04**
